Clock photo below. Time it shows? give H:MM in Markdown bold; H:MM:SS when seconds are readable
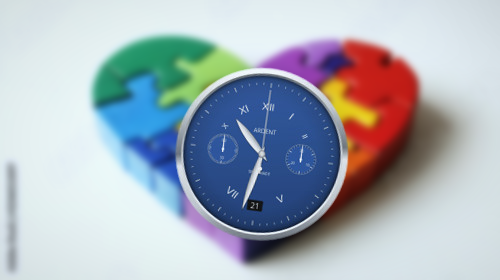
**10:32**
